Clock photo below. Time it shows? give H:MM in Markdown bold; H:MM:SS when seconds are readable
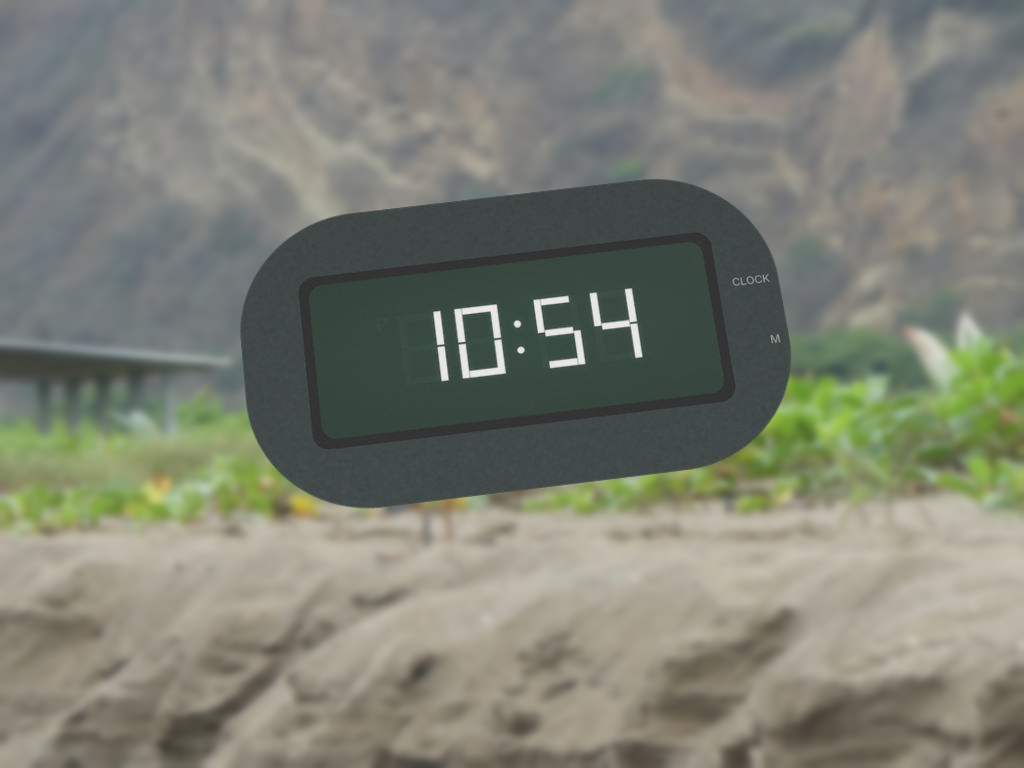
**10:54**
